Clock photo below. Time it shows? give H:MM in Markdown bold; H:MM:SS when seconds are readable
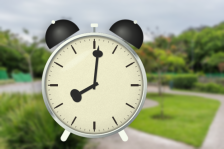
**8:01**
